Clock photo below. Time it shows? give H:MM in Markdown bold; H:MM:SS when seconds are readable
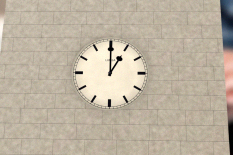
**1:00**
